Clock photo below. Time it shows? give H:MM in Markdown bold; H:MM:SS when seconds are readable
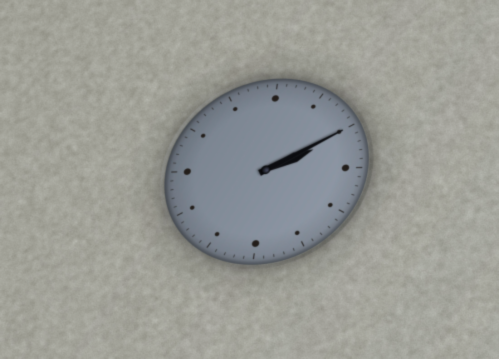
**2:10**
